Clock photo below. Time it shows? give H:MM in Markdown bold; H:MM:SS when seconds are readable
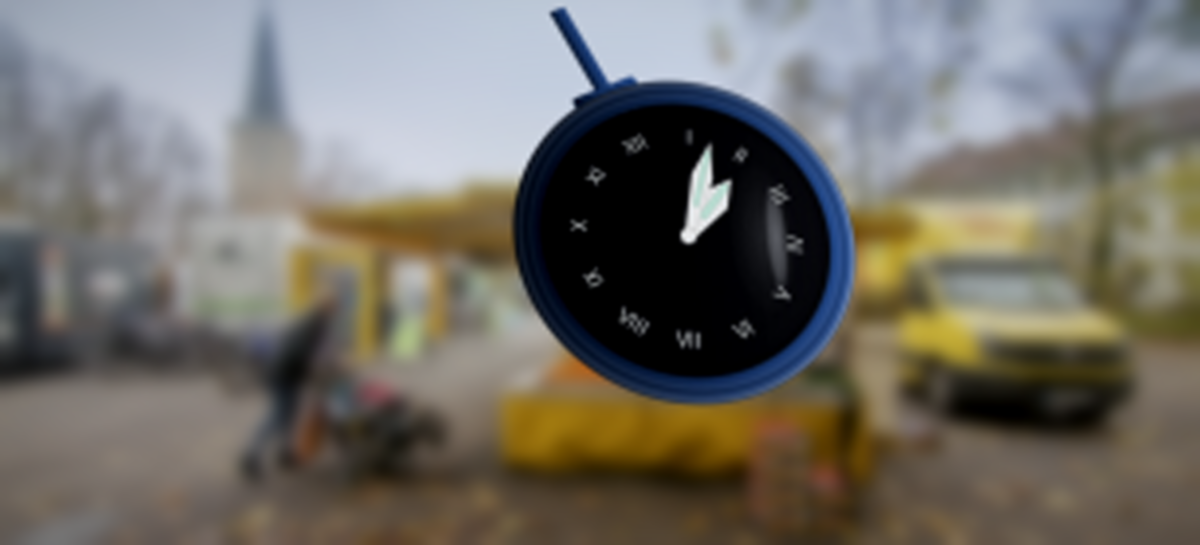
**2:07**
